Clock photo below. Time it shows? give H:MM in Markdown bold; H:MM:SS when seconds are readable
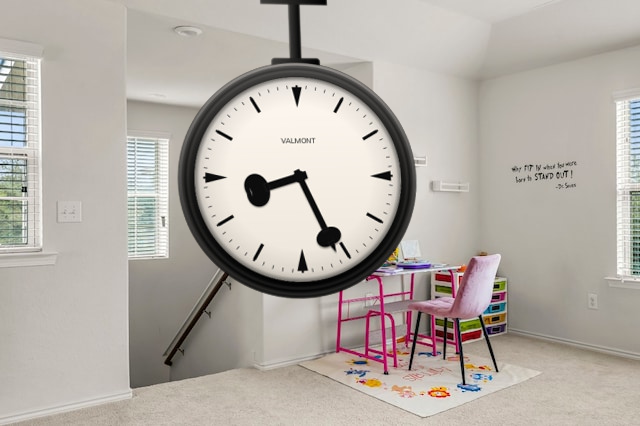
**8:26**
